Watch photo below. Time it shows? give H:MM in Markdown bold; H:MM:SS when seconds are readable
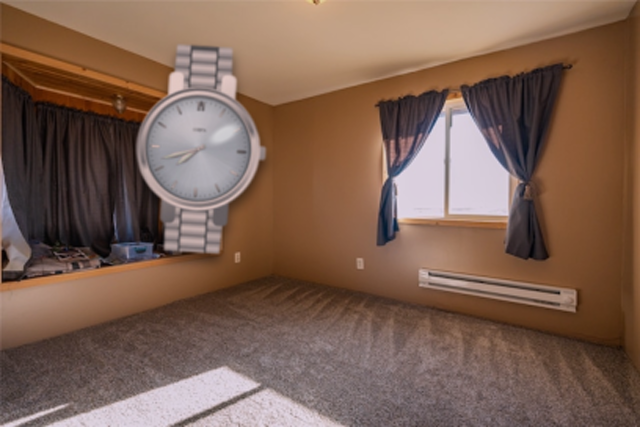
**7:42**
